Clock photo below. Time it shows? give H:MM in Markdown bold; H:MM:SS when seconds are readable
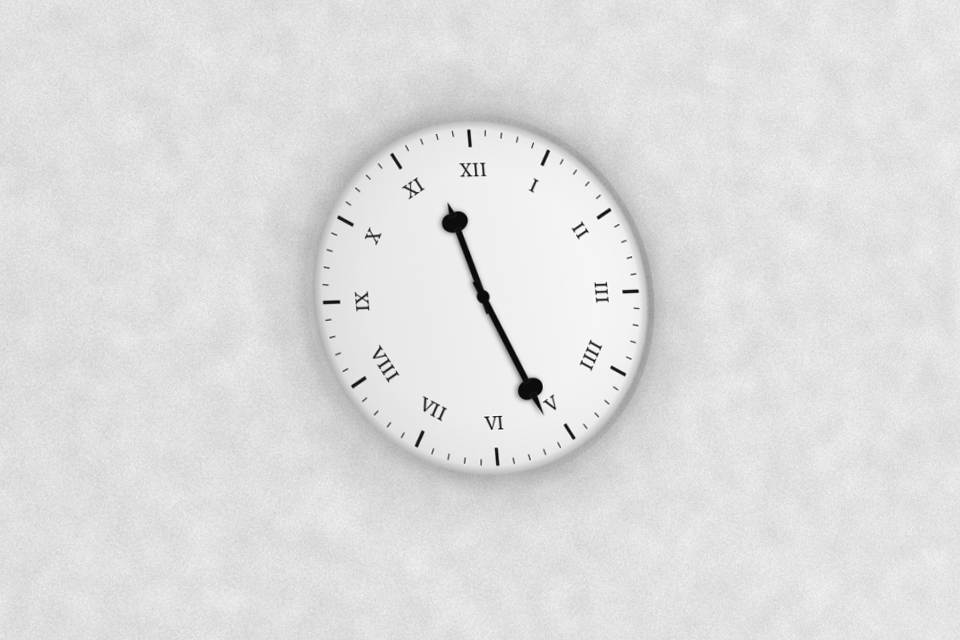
**11:26**
